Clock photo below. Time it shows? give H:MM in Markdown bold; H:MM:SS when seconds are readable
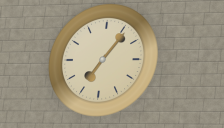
**7:06**
